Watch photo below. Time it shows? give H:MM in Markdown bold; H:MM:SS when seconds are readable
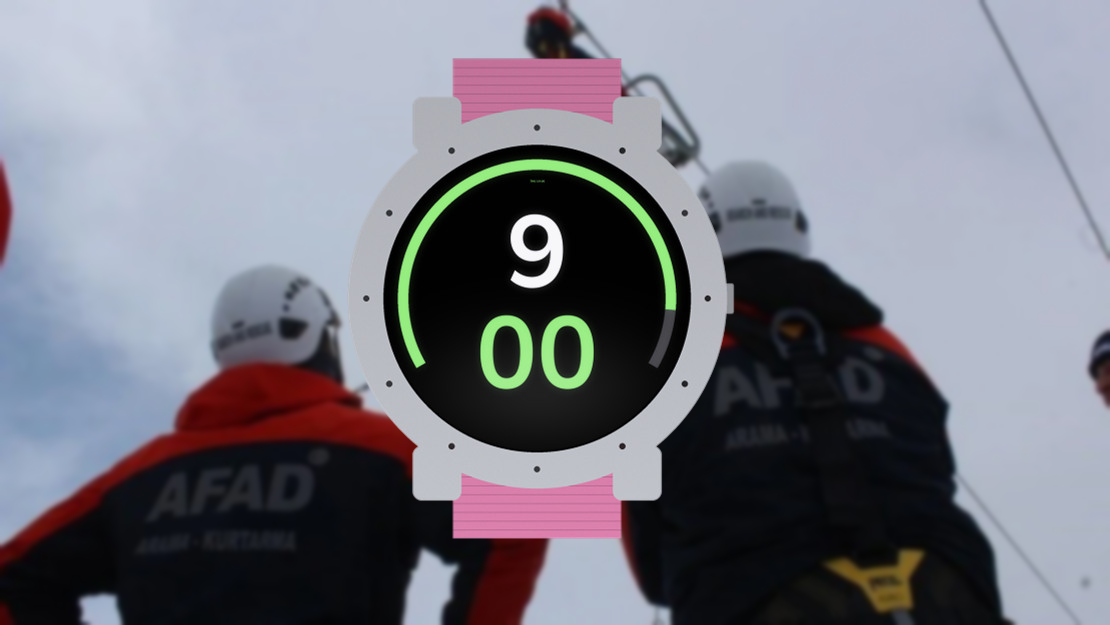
**9:00**
